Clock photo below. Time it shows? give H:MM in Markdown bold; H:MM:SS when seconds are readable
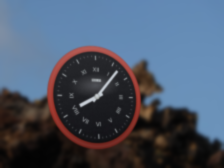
**8:07**
